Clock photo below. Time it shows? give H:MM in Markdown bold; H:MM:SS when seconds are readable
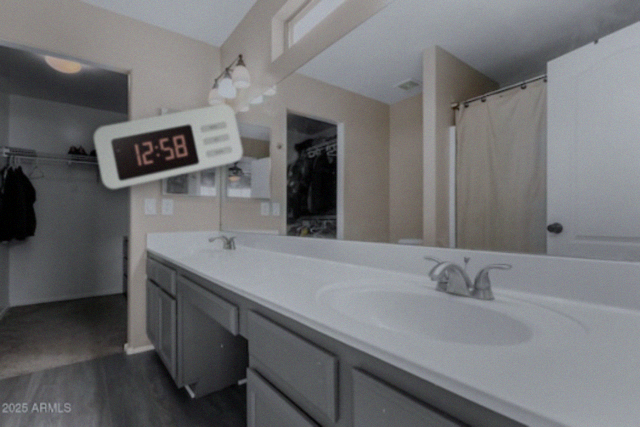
**12:58**
